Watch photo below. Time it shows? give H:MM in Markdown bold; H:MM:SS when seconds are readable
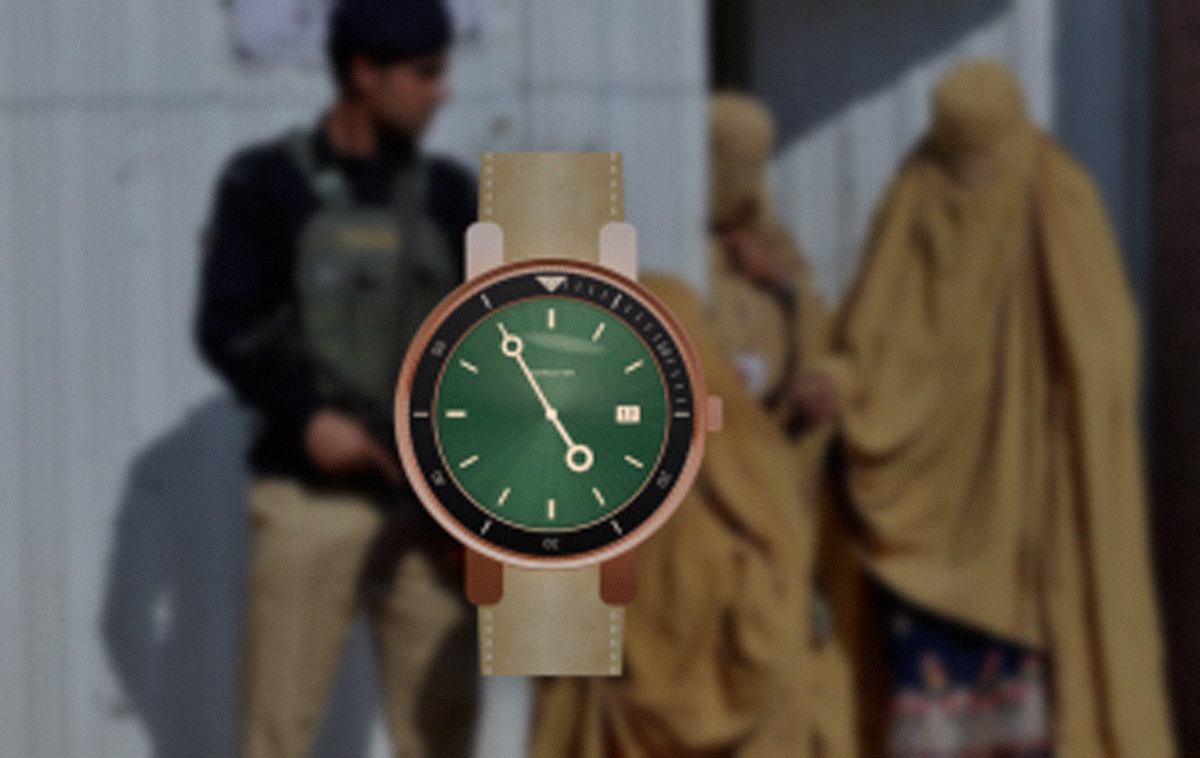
**4:55**
